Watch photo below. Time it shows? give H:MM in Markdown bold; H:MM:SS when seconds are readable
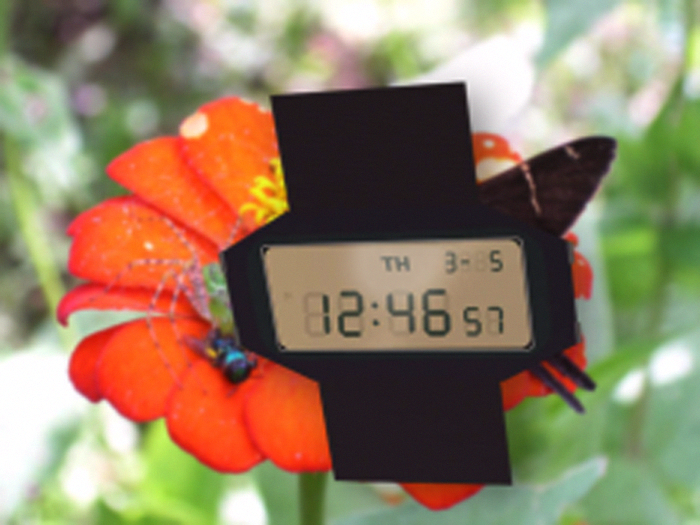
**12:46:57**
